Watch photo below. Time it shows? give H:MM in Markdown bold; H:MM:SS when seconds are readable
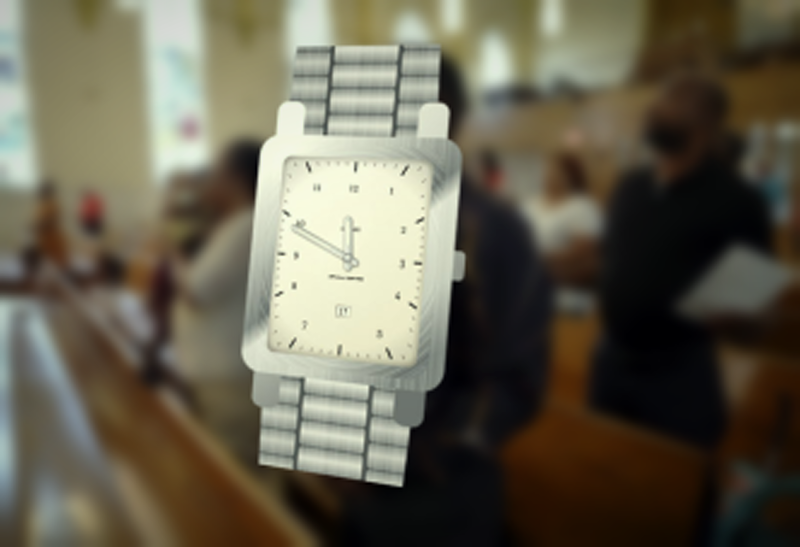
**11:49**
